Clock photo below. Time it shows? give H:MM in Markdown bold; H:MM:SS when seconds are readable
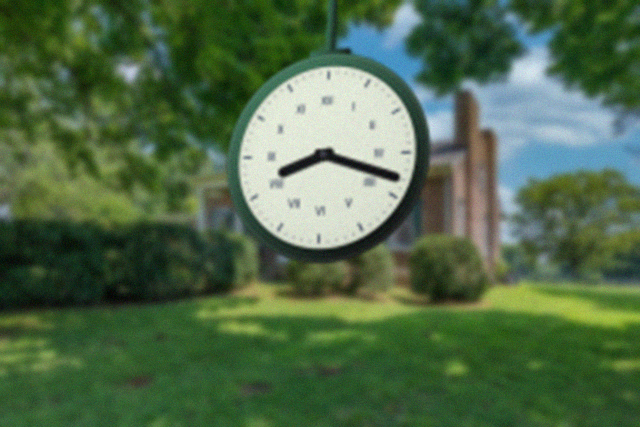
**8:18**
